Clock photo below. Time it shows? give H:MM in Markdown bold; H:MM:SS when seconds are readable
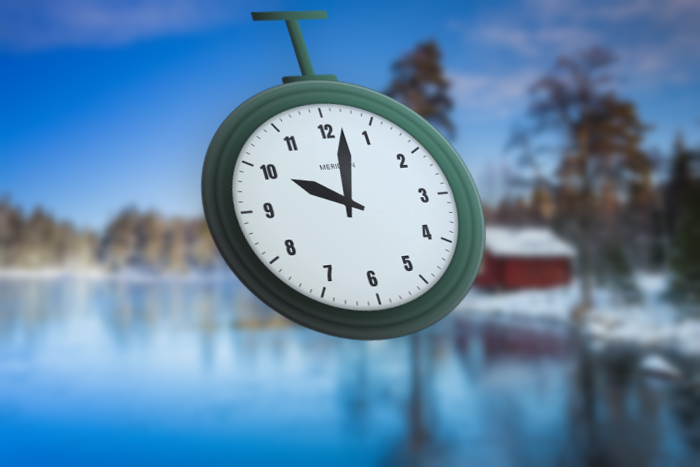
**10:02**
